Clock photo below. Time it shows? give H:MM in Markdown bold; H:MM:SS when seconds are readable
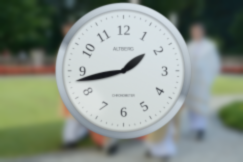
**1:43**
